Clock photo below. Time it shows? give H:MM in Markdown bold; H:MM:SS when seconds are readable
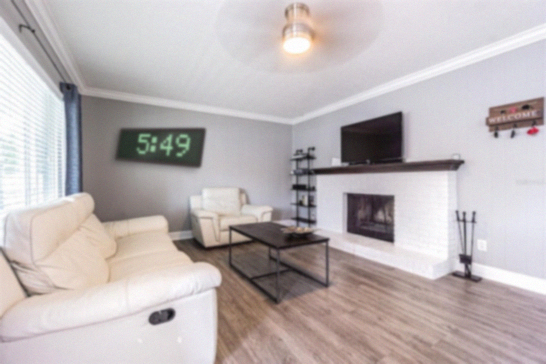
**5:49**
